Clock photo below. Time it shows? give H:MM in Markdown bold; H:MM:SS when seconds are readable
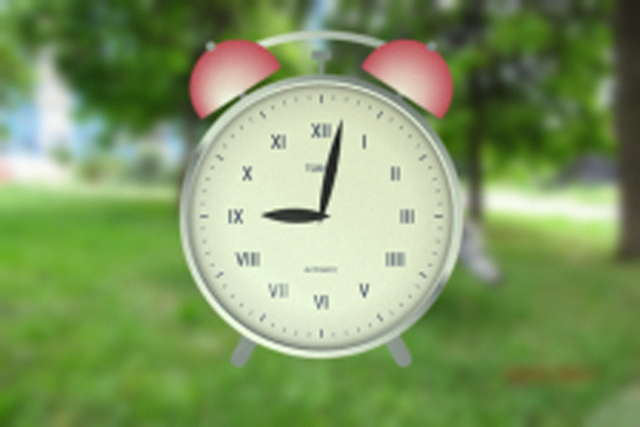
**9:02**
